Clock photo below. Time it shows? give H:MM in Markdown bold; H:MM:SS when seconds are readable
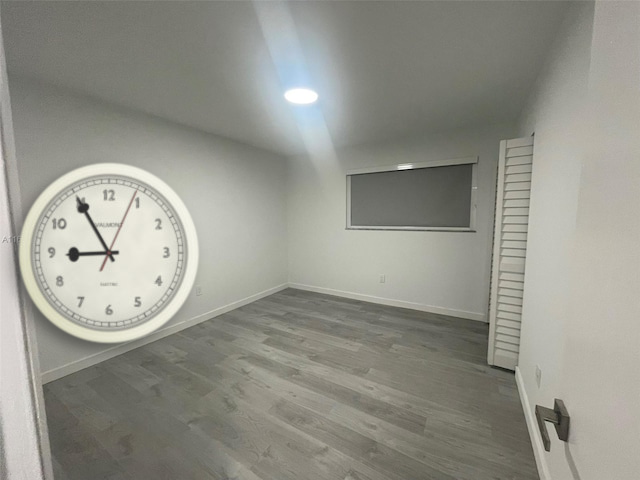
**8:55:04**
